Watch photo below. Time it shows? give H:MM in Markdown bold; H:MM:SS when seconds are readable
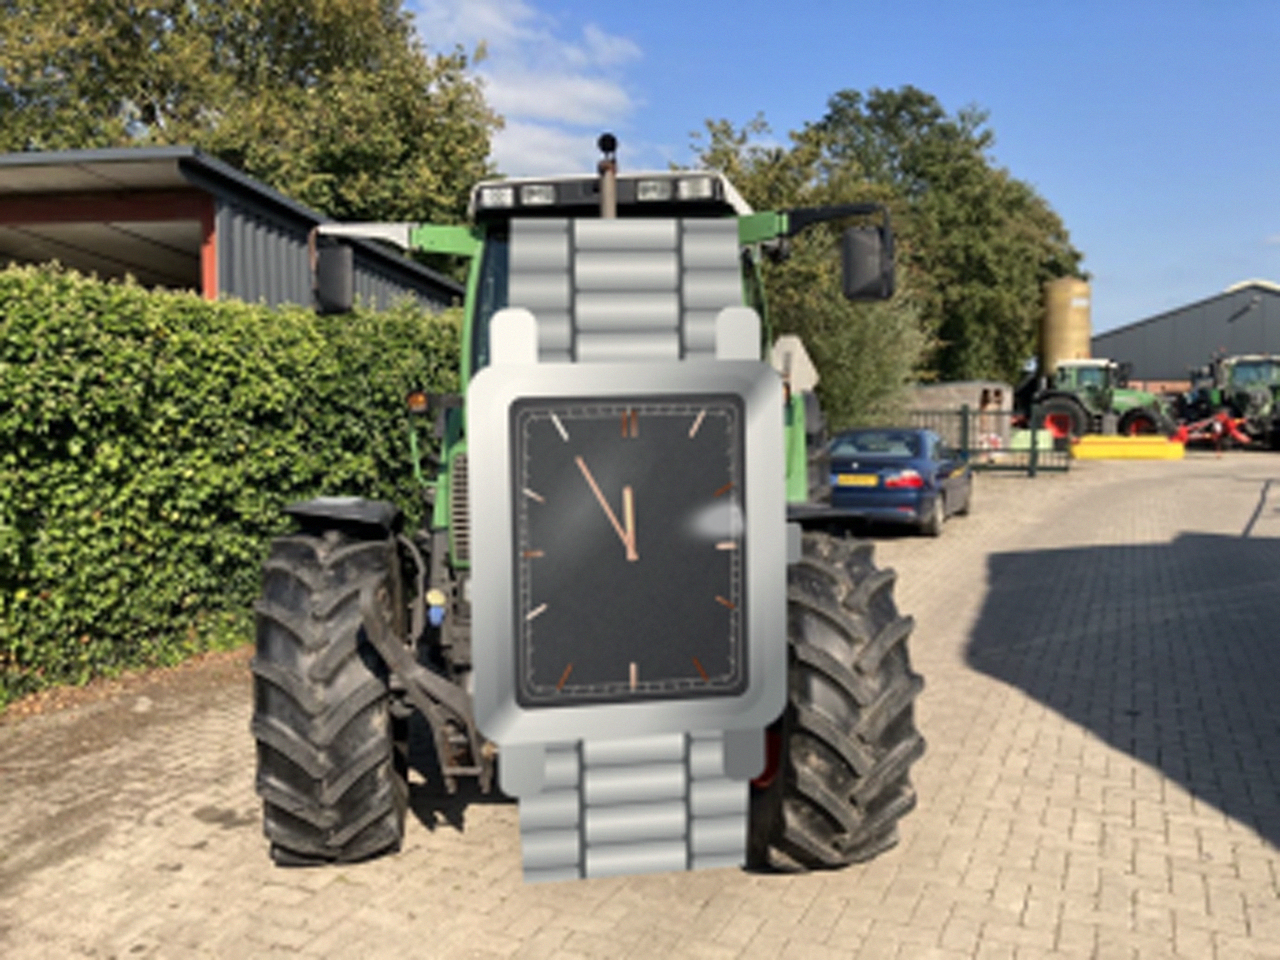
**11:55**
